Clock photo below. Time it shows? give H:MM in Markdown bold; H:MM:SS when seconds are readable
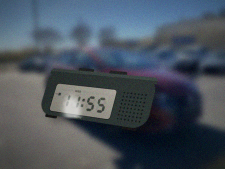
**11:55**
